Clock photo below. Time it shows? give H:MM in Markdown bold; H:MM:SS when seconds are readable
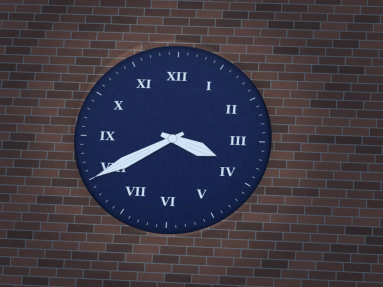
**3:40**
